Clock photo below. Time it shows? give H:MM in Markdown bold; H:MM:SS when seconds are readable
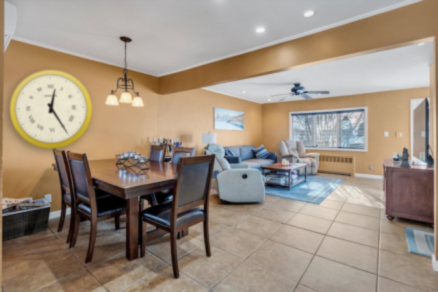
**12:25**
